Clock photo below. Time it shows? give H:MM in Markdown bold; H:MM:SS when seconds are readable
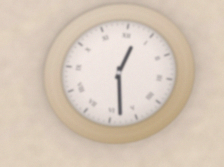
**12:28**
